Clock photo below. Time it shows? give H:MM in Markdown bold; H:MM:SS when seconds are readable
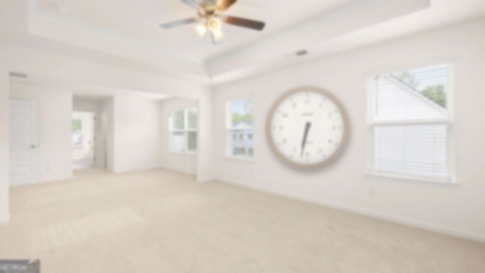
**6:32**
